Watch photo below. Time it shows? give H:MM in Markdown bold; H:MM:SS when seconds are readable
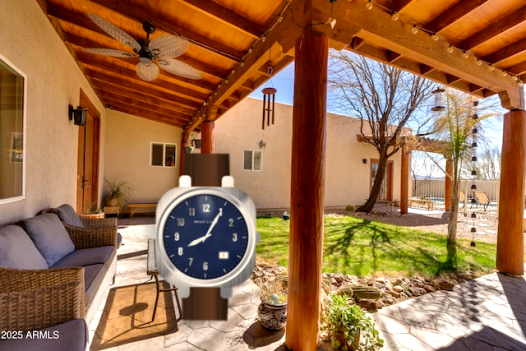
**8:05**
